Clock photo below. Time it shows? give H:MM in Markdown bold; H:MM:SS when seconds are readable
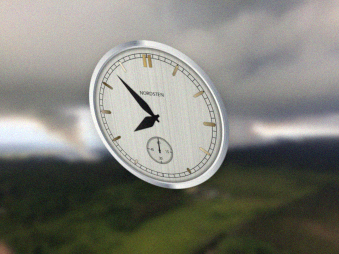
**7:53**
